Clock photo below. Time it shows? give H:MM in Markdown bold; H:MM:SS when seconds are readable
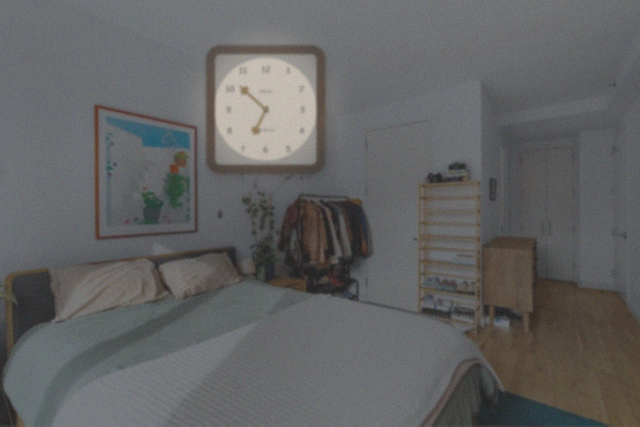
**6:52**
